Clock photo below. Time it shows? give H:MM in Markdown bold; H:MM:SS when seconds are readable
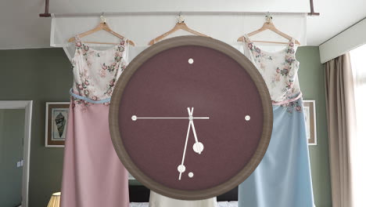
**5:31:45**
